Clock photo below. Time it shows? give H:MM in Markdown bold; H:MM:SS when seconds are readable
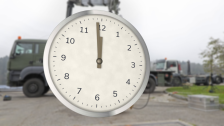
**11:59**
